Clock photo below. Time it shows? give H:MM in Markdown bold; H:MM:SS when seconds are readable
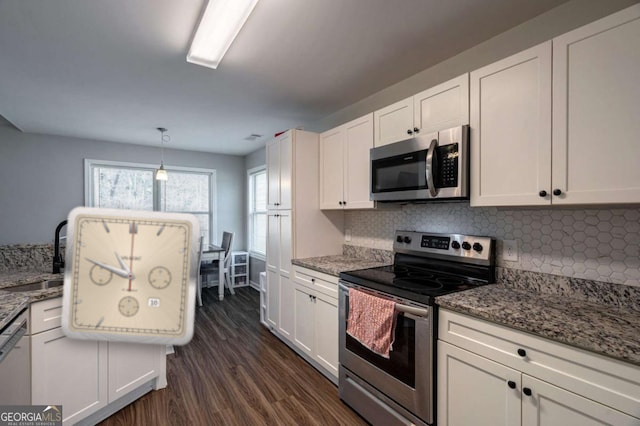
**10:48**
